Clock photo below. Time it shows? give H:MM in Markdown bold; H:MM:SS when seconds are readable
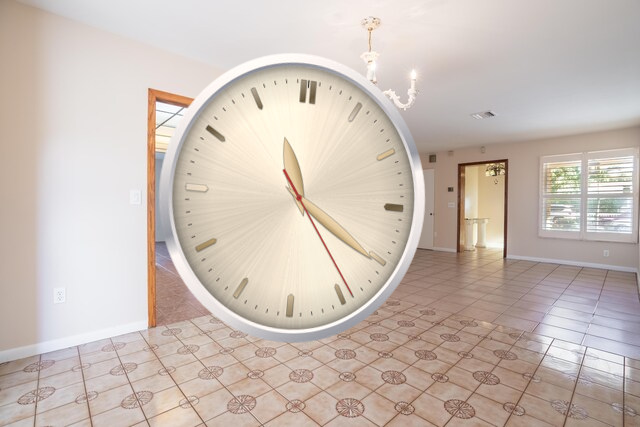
**11:20:24**
